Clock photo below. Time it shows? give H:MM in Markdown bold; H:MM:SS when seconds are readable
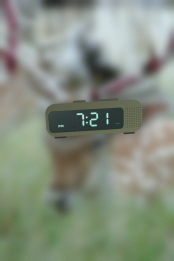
**7:21**
